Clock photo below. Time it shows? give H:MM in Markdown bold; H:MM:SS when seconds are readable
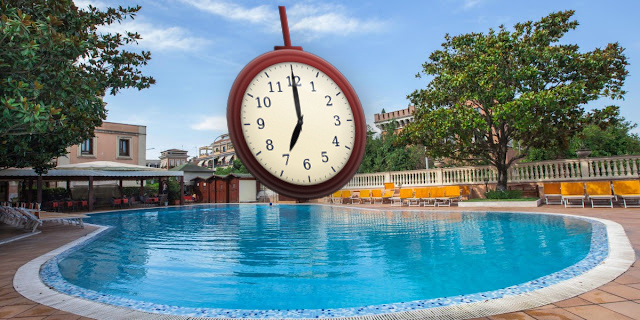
**7:00**
